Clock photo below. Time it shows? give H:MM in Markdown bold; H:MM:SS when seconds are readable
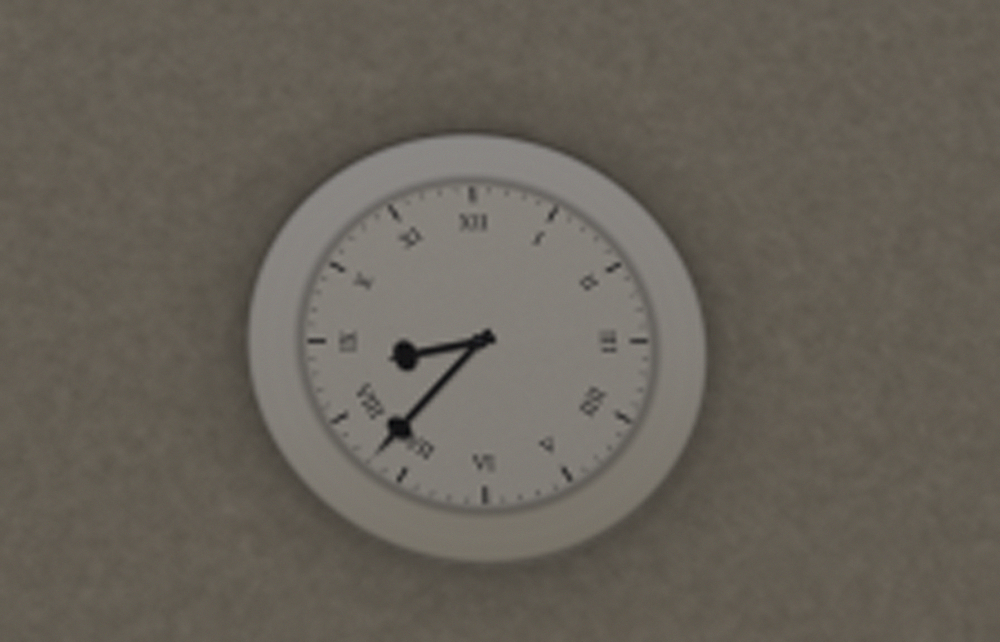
**8:37**
